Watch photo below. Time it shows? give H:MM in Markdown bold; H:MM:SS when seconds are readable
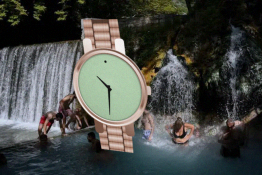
**10:31**
